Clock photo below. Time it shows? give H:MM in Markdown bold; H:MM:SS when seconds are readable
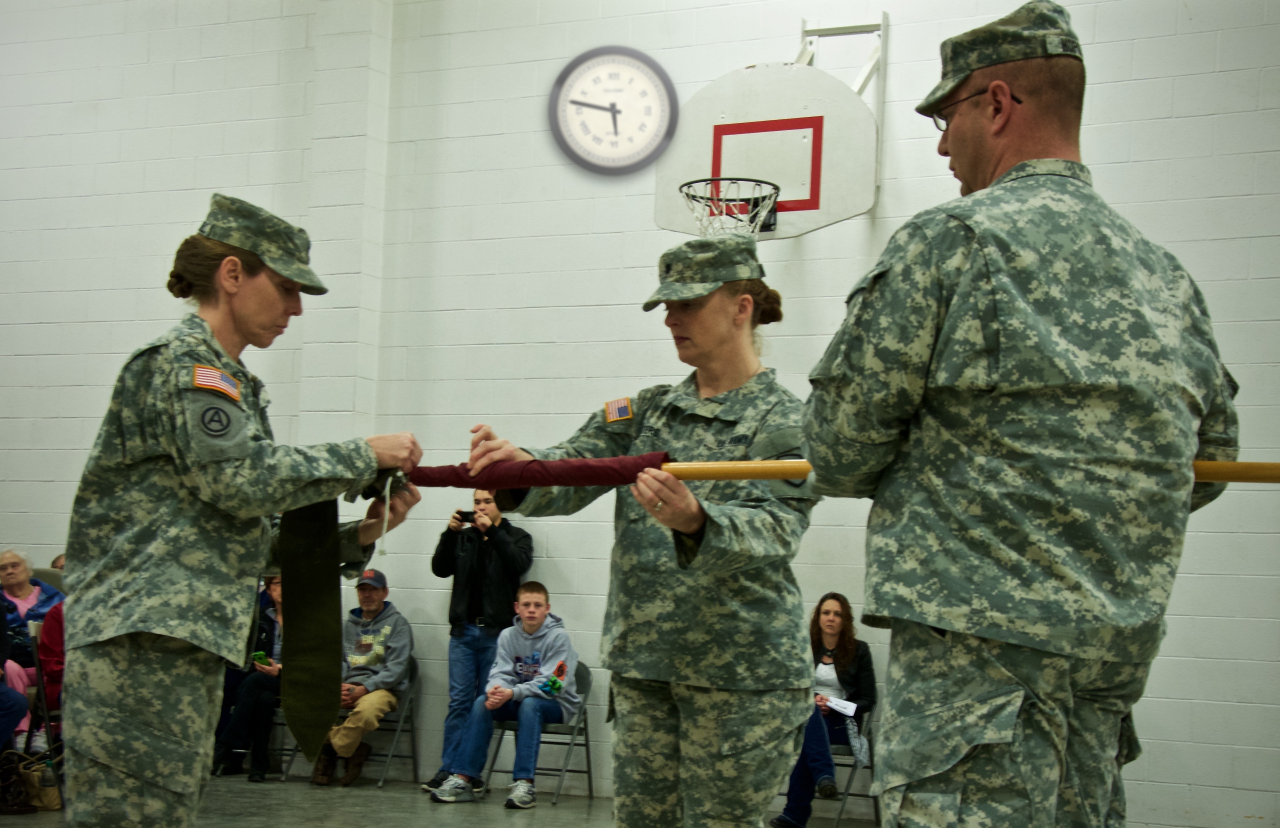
**5:47**
